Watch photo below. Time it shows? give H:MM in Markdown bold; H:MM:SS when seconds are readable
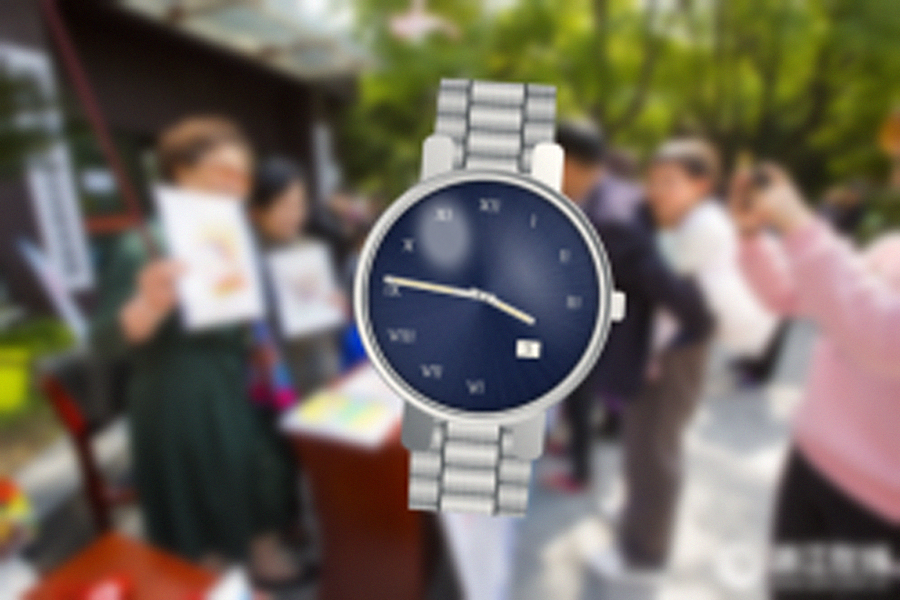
**3:46**
